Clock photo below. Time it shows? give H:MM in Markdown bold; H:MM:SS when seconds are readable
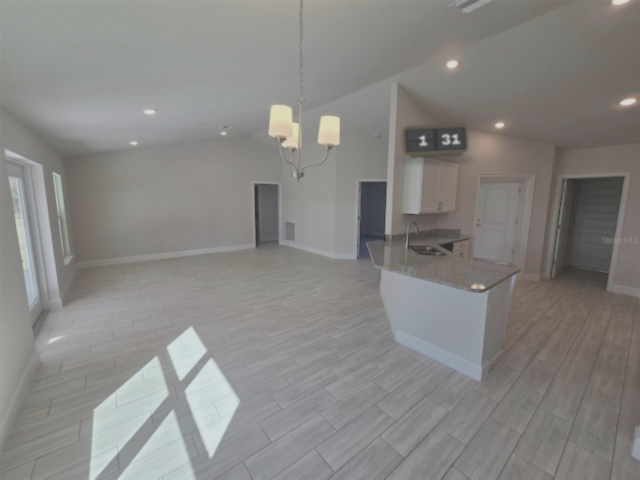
**1:31**
